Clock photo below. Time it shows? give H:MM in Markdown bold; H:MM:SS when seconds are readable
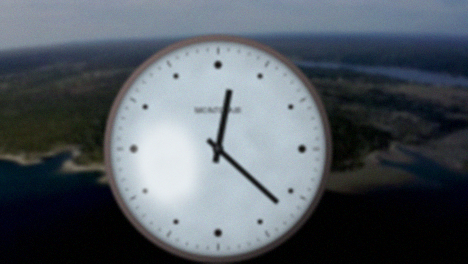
**12:22**
